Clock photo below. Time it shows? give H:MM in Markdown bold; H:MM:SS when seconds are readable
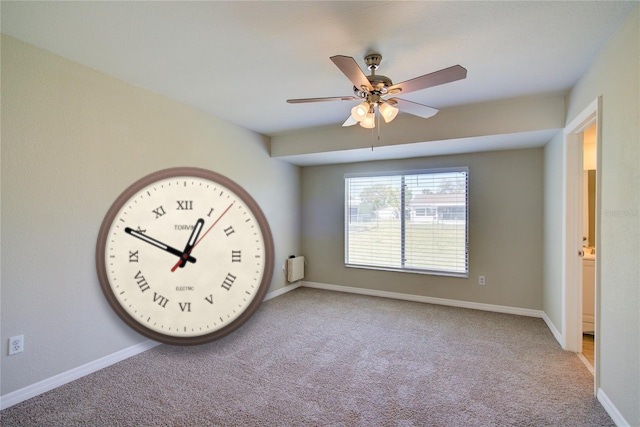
**12:49:07**
